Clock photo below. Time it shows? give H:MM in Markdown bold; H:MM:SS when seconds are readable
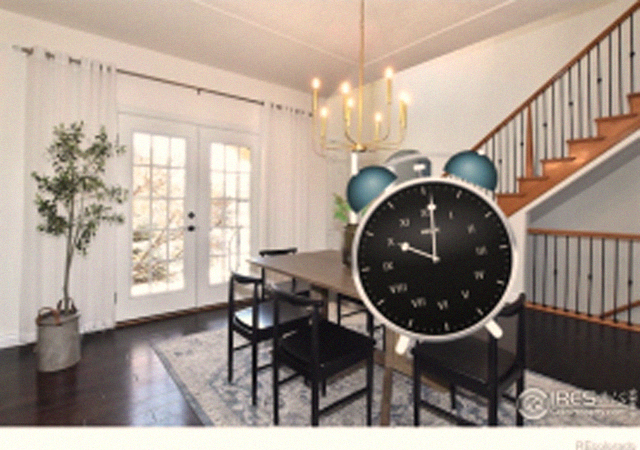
**10:01**
